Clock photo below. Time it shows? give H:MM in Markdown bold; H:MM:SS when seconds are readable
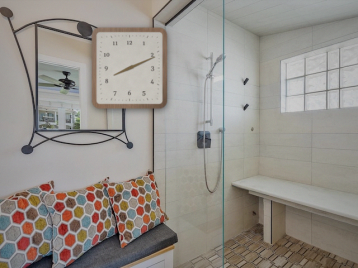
**8:11**
